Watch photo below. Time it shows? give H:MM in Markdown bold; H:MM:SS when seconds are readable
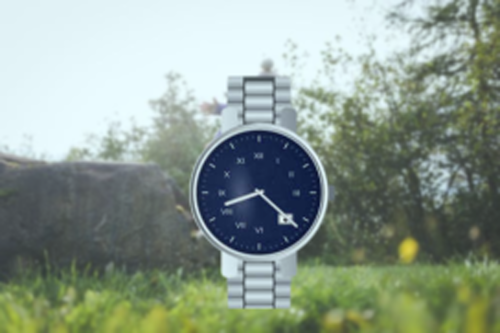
**8:22**
